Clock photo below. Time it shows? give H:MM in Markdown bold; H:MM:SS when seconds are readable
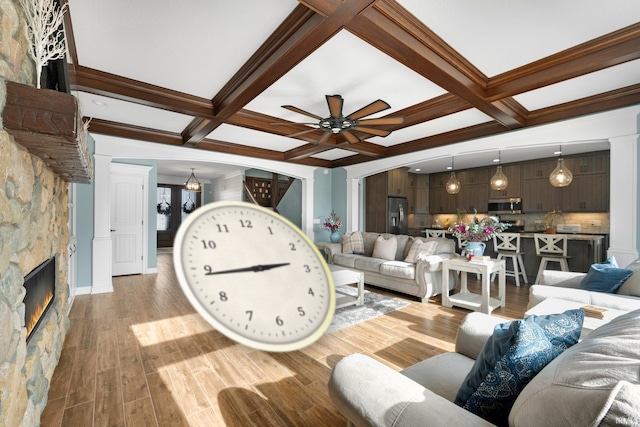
**2:44**
